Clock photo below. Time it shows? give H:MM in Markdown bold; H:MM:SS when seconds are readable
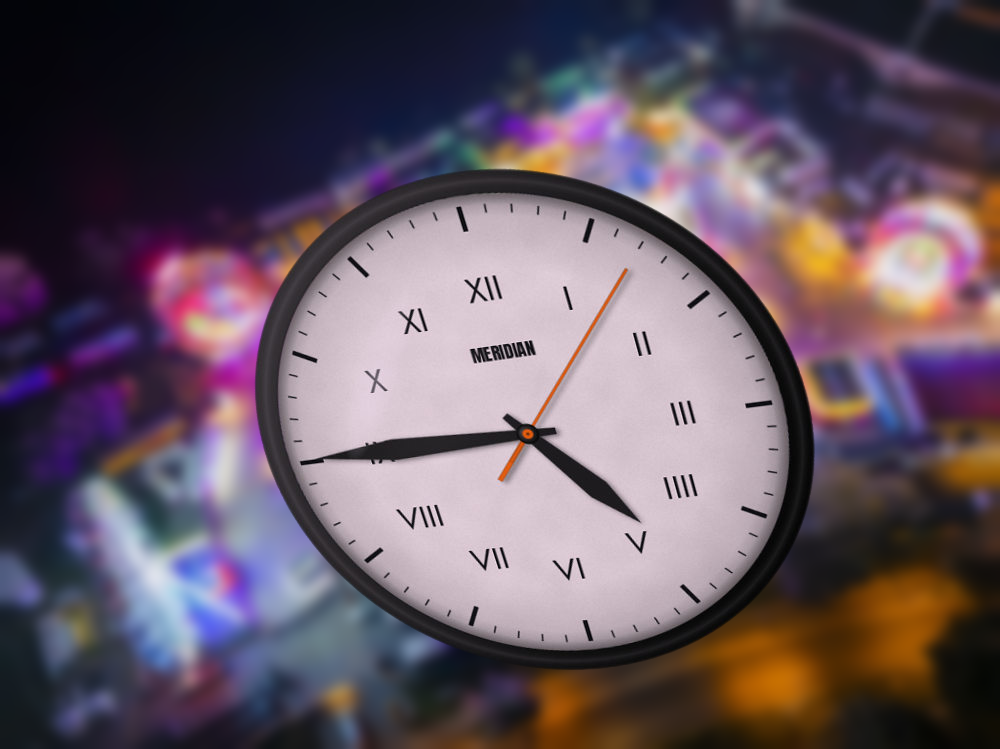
**4:45:07**
